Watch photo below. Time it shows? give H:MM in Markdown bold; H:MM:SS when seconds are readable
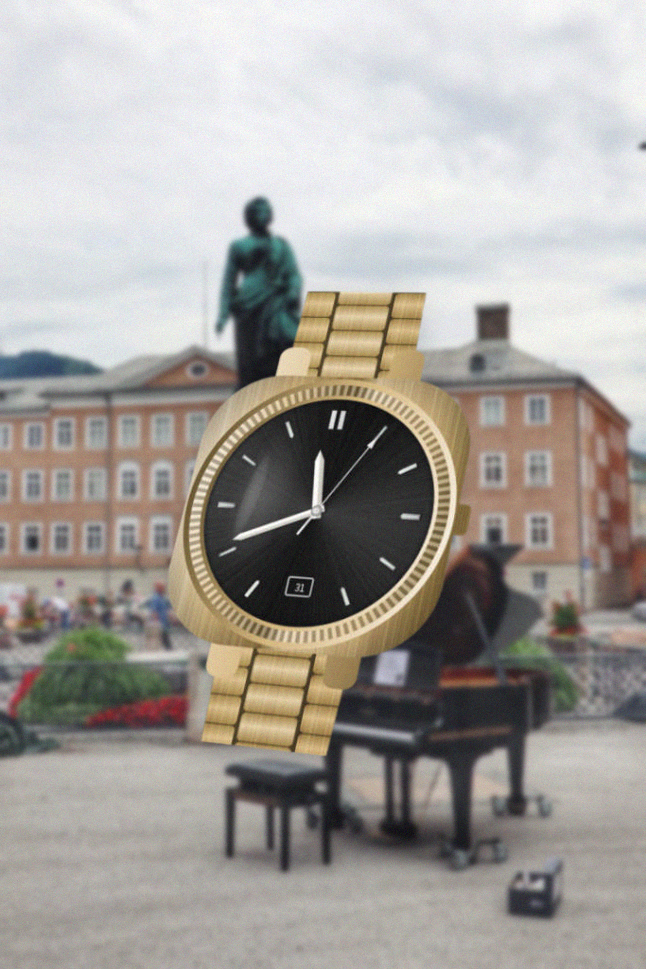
**11:41:05**
